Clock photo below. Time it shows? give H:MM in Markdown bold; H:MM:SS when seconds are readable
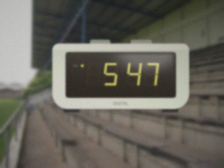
**5:47**
